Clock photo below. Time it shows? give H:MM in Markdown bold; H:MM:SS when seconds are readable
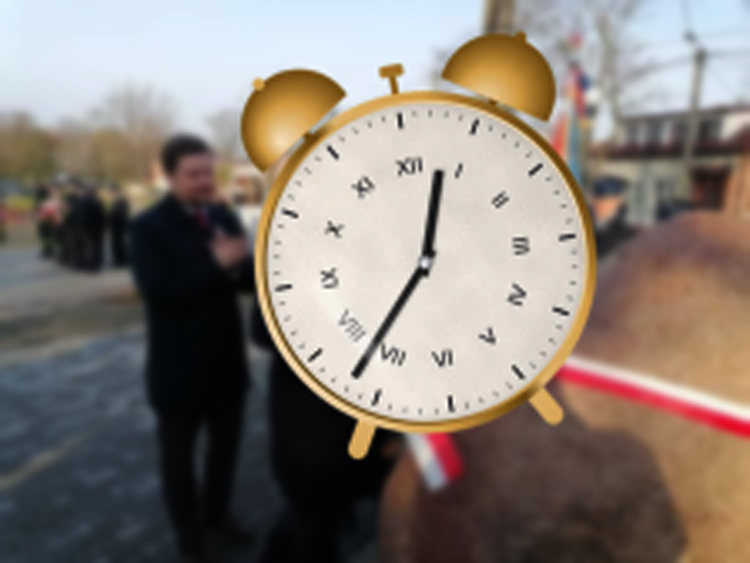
**12:37**
